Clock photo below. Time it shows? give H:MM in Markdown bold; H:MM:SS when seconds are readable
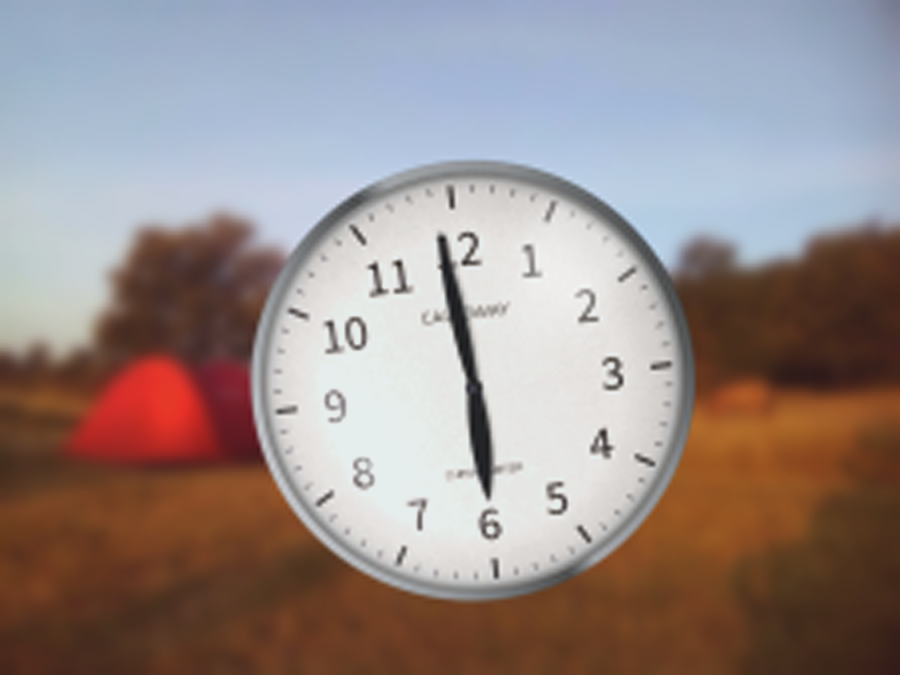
**5:59**
